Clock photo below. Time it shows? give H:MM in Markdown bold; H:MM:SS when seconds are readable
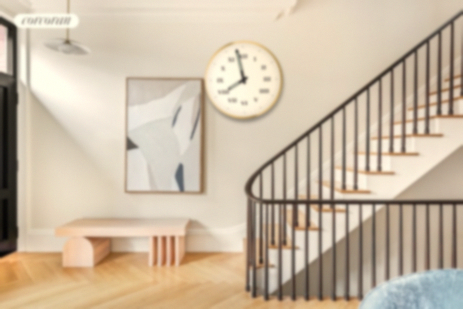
**7:58**
